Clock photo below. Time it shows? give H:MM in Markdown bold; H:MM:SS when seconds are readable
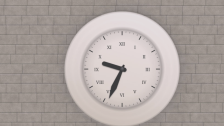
**9:34**
